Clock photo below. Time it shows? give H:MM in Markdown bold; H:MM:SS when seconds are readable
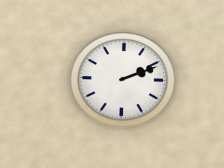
**2:11**
